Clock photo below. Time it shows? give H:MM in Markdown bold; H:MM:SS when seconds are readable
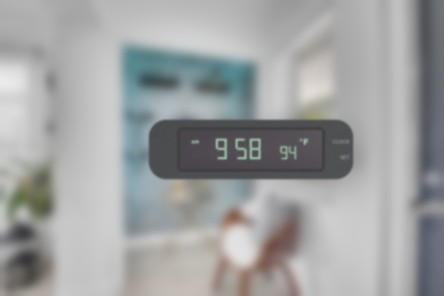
**9:58**
